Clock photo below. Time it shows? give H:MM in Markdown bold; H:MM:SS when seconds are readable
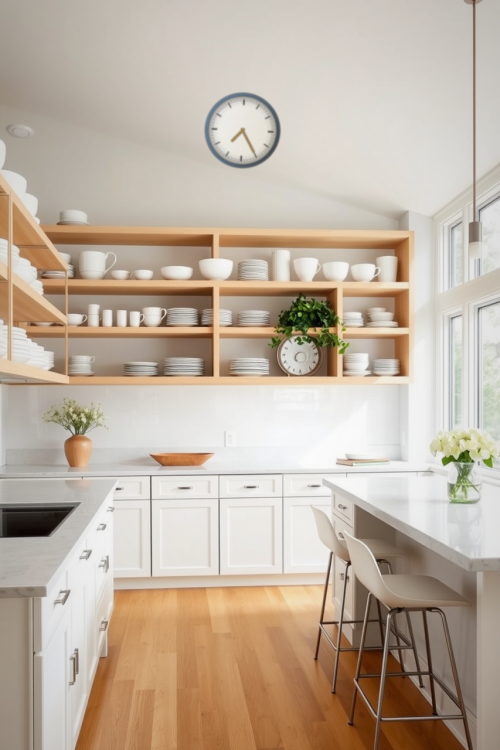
**7:25**
